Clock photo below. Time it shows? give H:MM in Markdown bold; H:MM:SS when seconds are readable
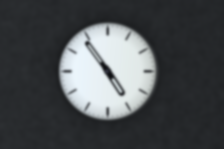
**4:54**
